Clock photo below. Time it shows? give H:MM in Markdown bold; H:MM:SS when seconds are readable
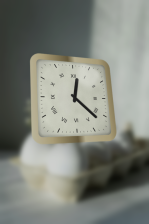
**12:22**
